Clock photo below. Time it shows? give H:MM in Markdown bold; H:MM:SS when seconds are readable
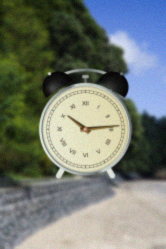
**10:14**
